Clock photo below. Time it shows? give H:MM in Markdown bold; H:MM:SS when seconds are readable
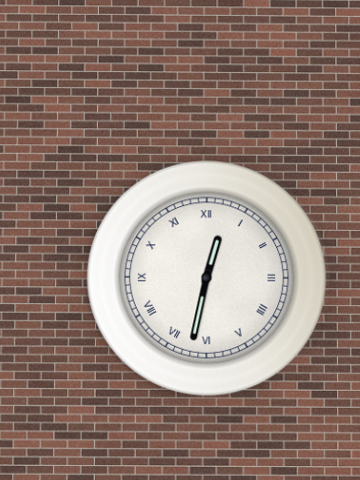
**12:32**
